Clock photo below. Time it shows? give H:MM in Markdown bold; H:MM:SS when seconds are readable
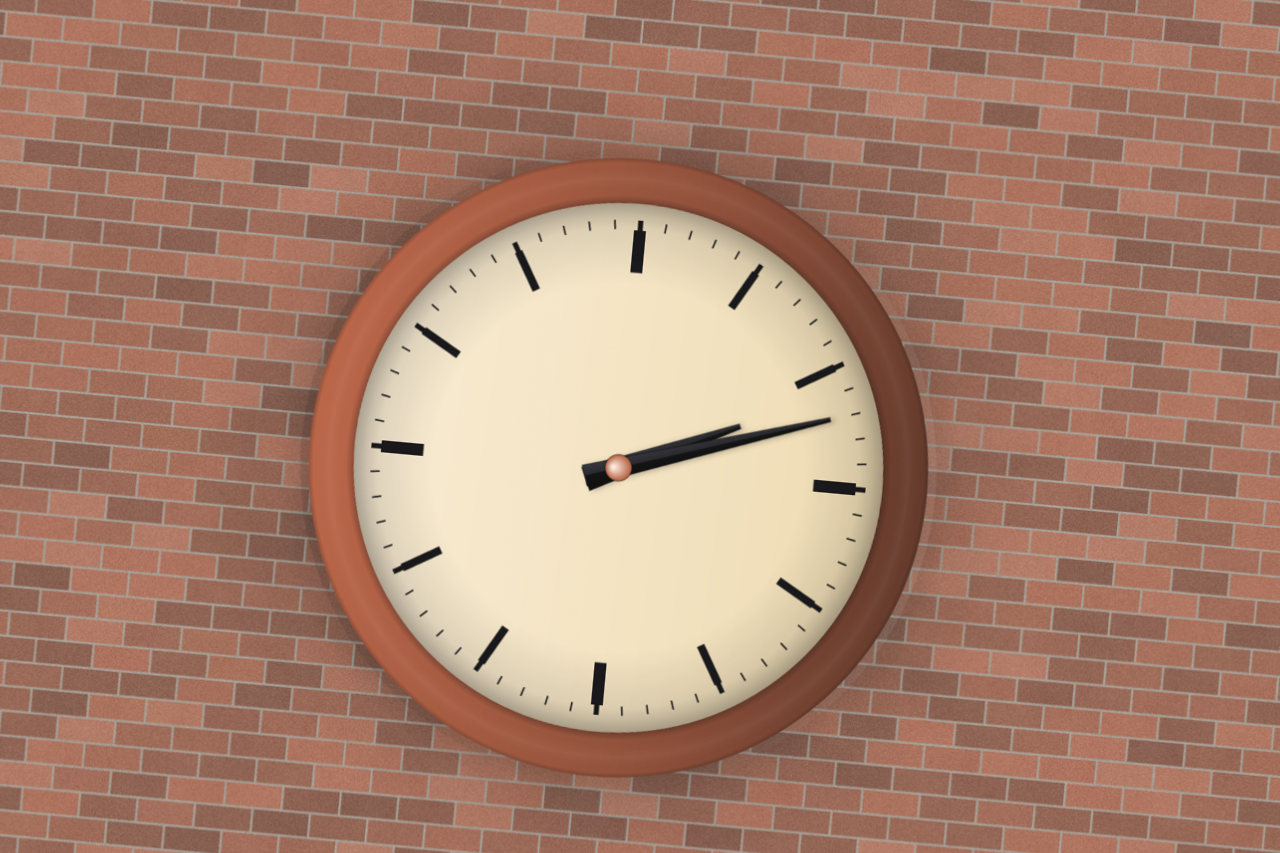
**2:12**
